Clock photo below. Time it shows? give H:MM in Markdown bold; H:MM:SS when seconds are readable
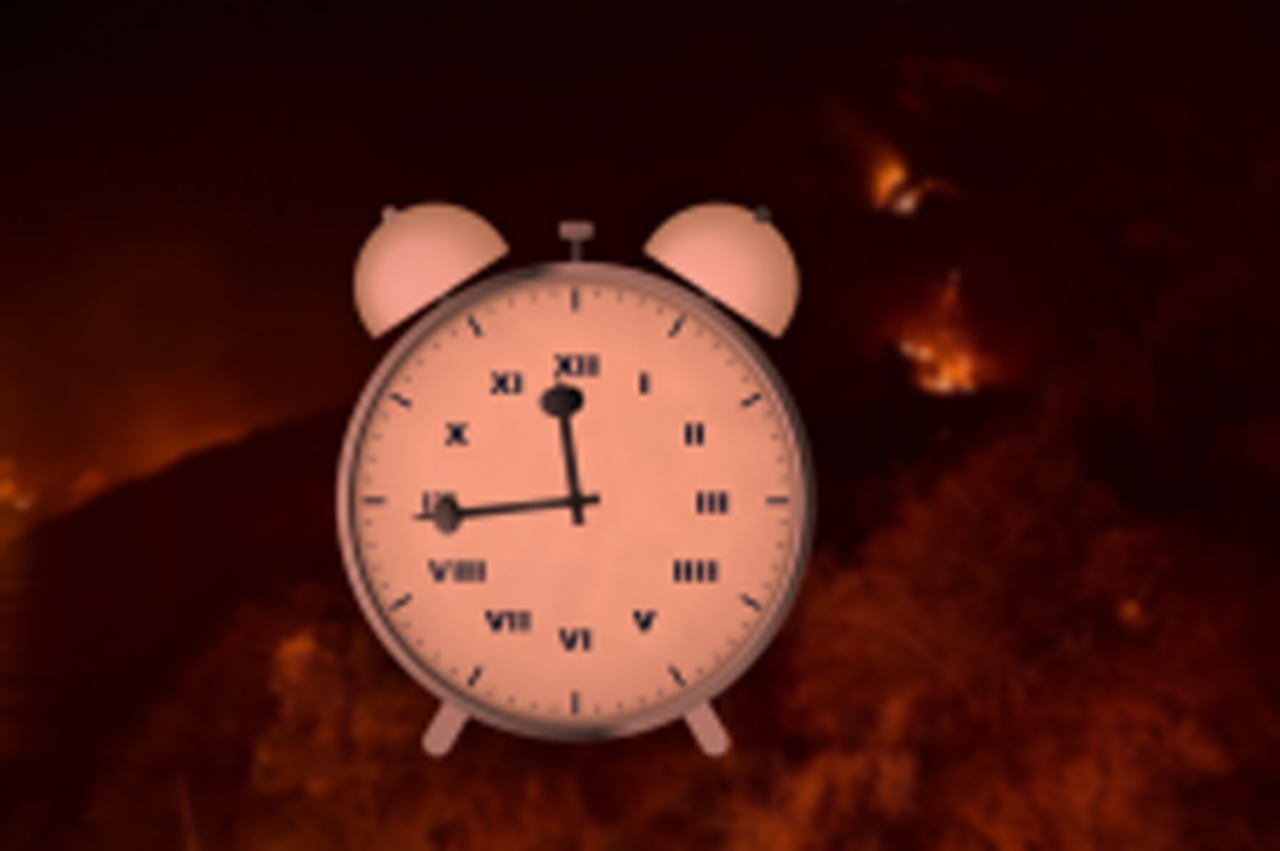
**11:44**
